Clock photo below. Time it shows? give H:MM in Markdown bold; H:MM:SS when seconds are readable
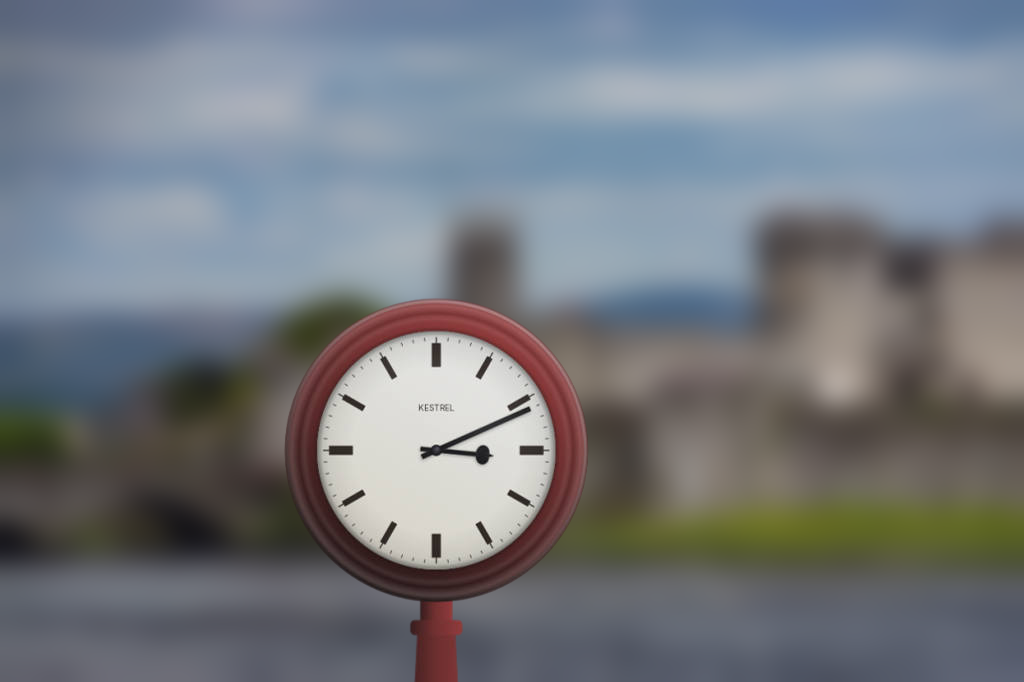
**3:11**
